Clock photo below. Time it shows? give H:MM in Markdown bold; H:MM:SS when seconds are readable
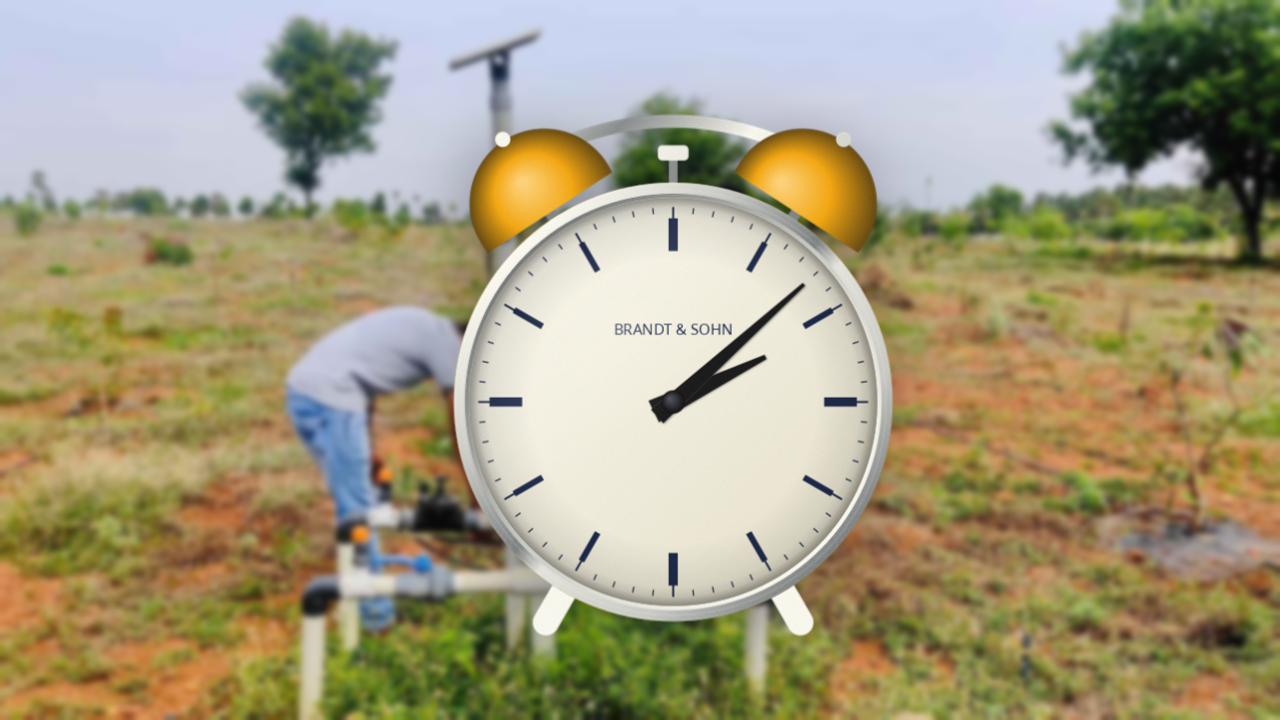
**2:08**
